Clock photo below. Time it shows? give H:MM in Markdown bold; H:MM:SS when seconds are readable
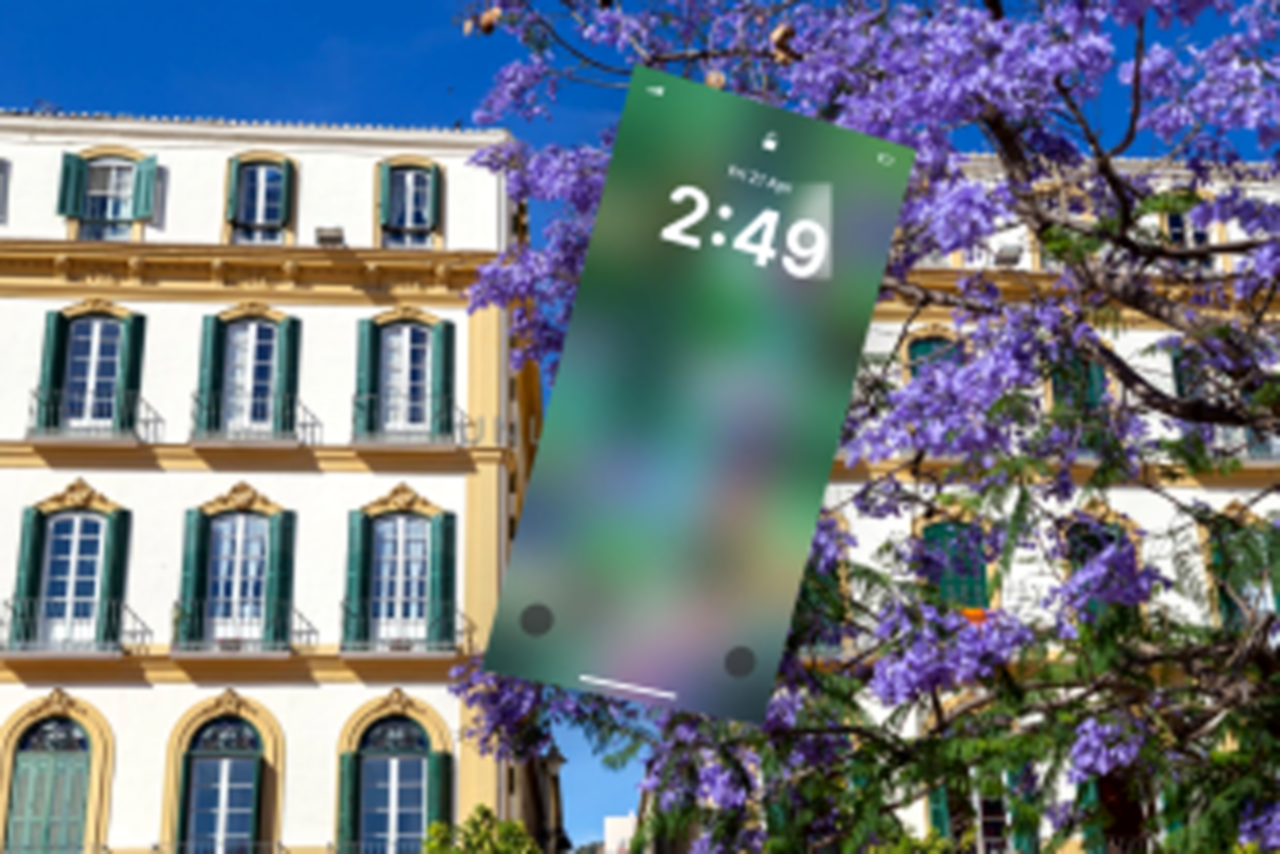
**2:49**
